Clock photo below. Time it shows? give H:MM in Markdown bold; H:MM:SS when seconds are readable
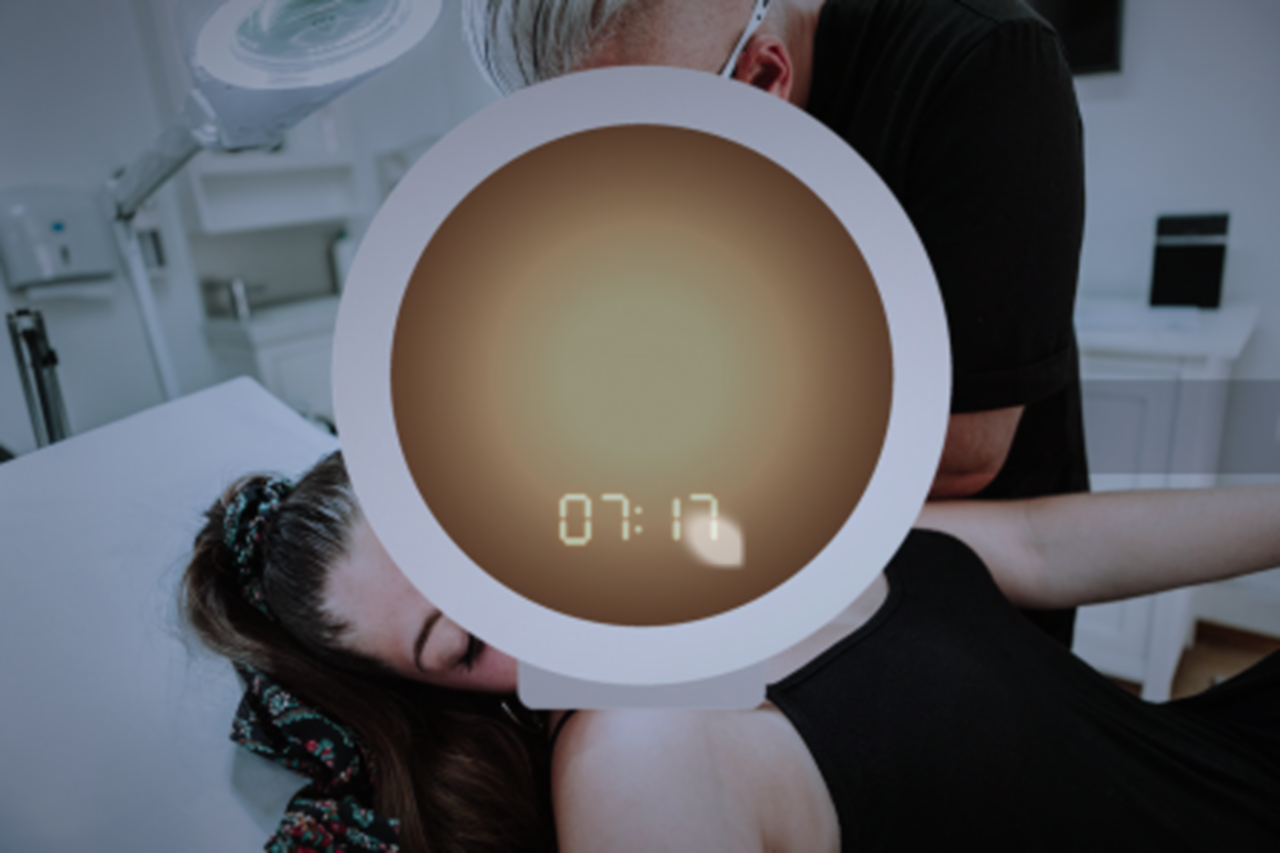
**7:17**
